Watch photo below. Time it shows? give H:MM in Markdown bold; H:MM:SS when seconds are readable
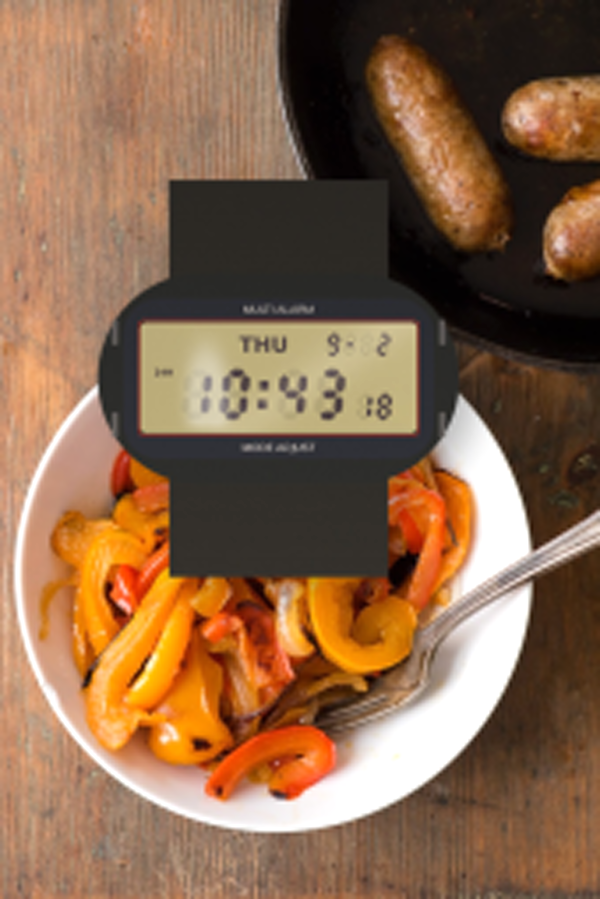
**10:43:18**
